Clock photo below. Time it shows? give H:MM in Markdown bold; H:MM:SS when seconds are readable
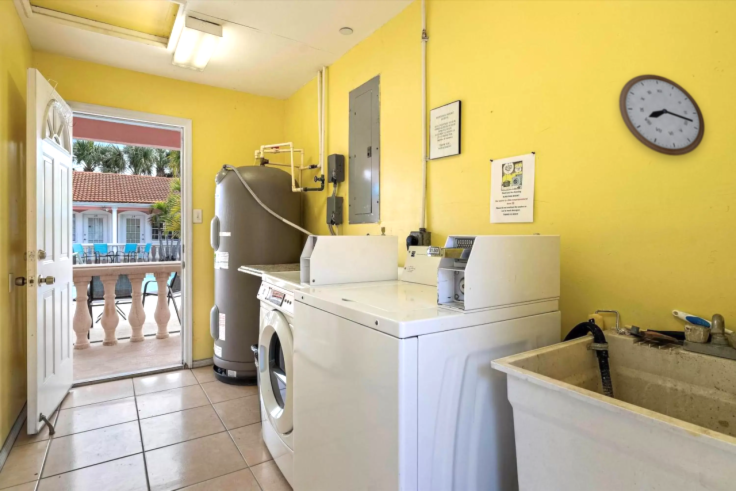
**8:18**
